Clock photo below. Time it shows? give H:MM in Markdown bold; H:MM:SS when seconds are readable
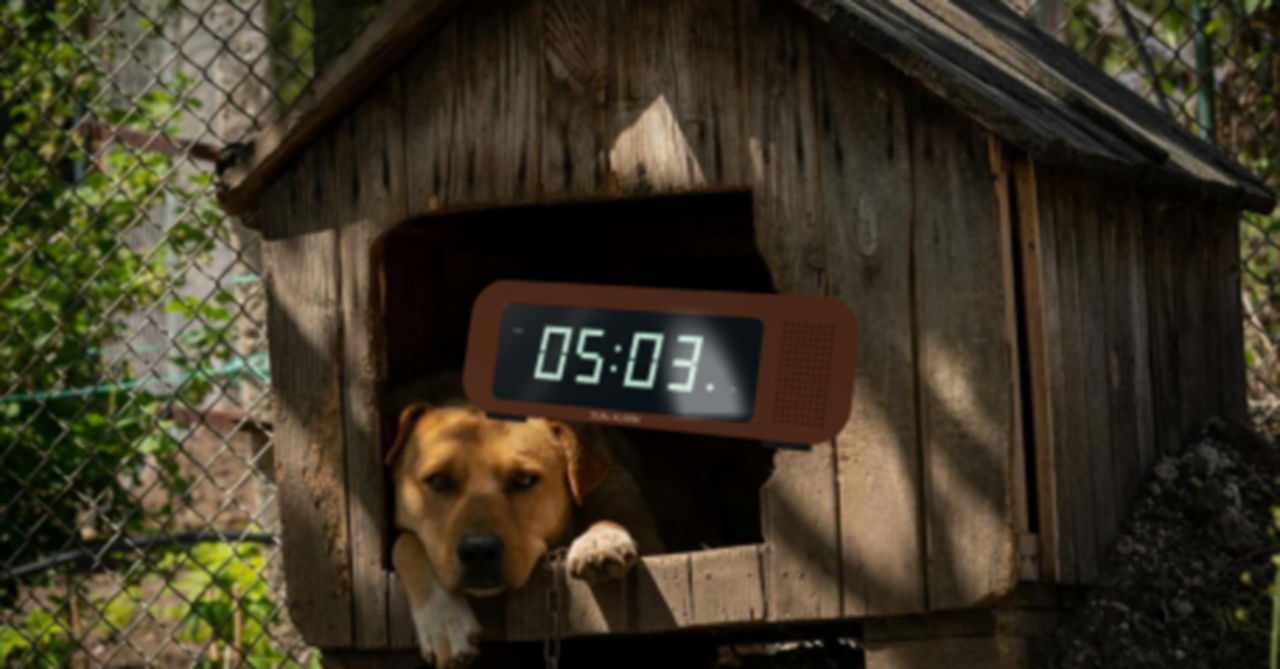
**5:03**
